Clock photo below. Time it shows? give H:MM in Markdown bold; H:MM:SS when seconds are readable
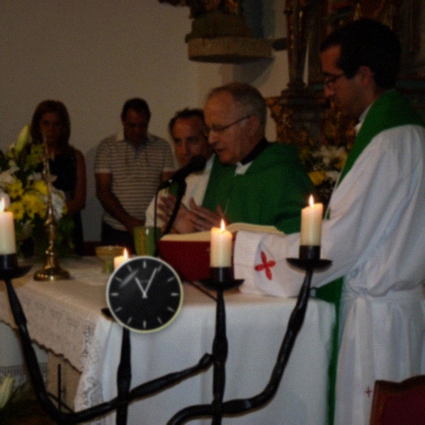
**11:04**
